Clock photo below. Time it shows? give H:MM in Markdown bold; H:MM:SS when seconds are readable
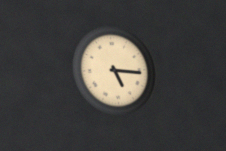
**5:16**
